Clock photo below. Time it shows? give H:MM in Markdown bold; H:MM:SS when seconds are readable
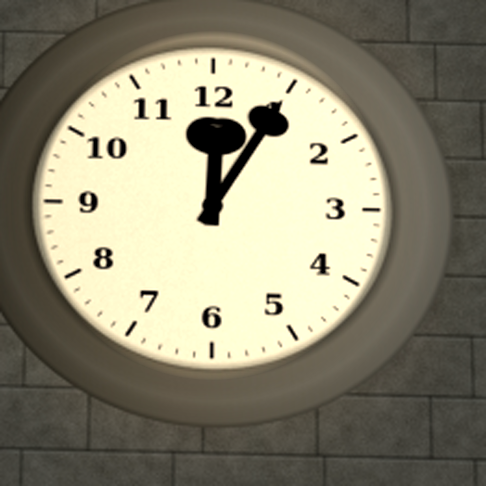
**12:05**
